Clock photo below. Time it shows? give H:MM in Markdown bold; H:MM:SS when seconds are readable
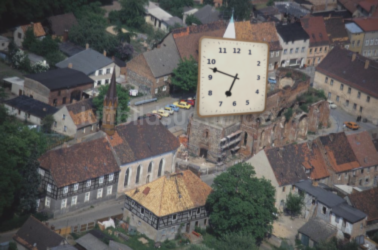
**6:48**
